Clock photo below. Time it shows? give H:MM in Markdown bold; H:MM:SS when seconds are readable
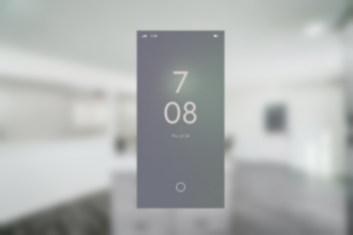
**7:08**
